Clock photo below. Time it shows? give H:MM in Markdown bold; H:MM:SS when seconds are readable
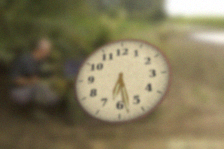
**6:28**
